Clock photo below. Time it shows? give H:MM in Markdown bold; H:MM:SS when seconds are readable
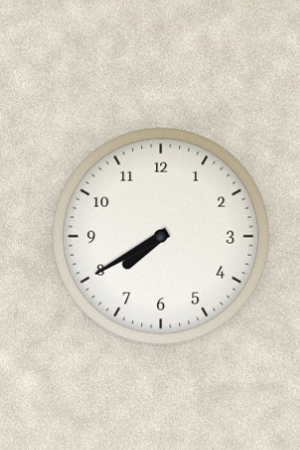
**7:40**
